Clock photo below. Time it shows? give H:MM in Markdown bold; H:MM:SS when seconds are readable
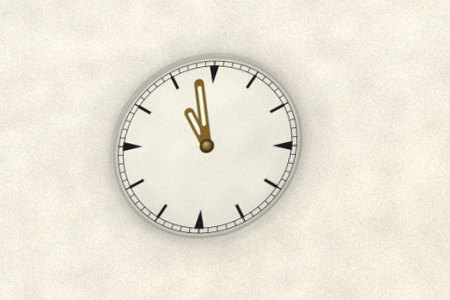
**10:58**
